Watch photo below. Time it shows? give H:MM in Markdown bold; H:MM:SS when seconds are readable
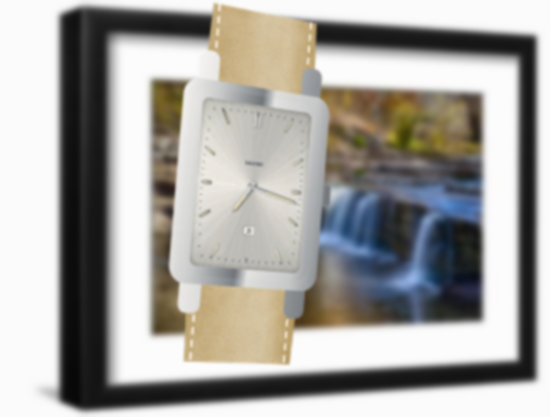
**7:17**
